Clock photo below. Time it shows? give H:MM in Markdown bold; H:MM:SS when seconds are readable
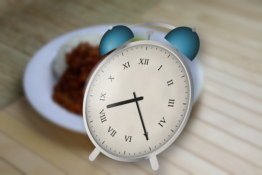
**8:25**
